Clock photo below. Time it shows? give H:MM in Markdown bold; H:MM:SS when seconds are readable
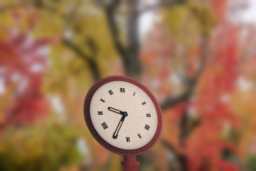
**9:35**
